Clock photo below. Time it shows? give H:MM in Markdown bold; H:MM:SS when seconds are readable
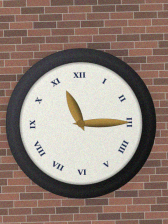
**11:15**
